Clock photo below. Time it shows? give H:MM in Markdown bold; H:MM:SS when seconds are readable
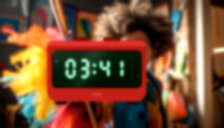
**3:41**
